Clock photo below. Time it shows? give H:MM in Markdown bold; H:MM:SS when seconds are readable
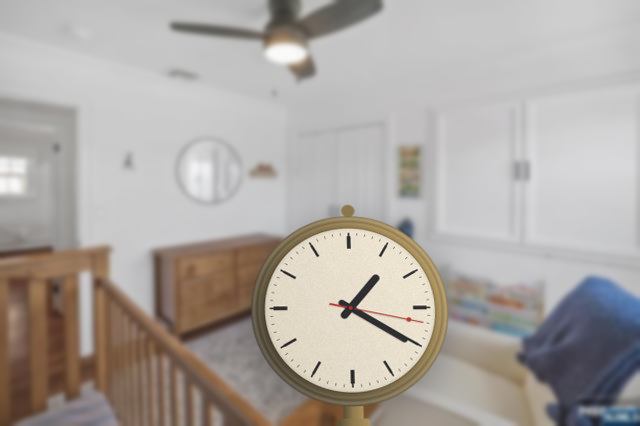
**1:20:17**
